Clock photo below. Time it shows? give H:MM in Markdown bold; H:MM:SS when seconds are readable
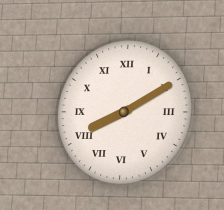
**8:10**
